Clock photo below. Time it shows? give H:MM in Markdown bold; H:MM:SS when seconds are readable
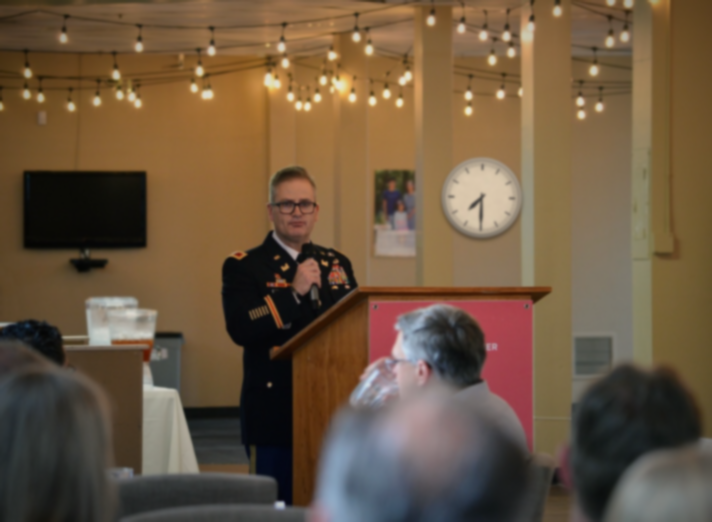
**7:30**
